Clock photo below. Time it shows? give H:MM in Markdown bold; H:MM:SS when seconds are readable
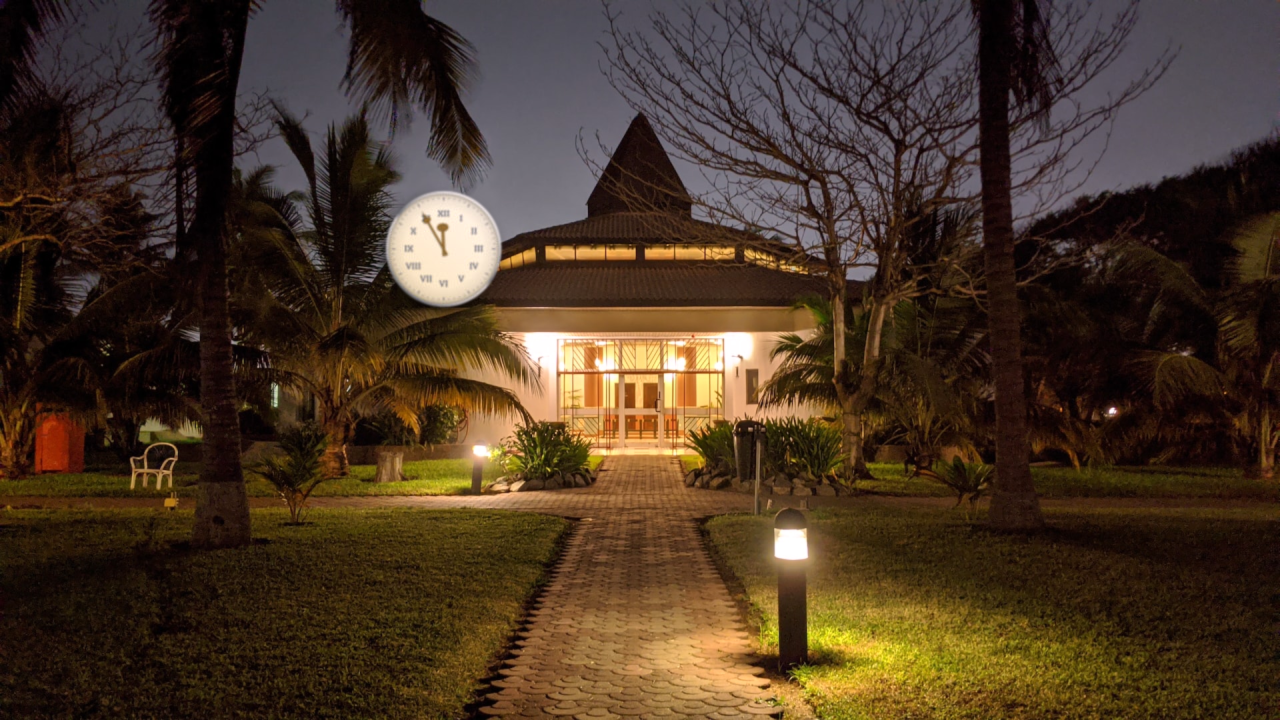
**11:55**
